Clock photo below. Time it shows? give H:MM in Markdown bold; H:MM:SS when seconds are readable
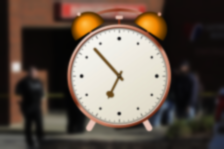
**6:53**
